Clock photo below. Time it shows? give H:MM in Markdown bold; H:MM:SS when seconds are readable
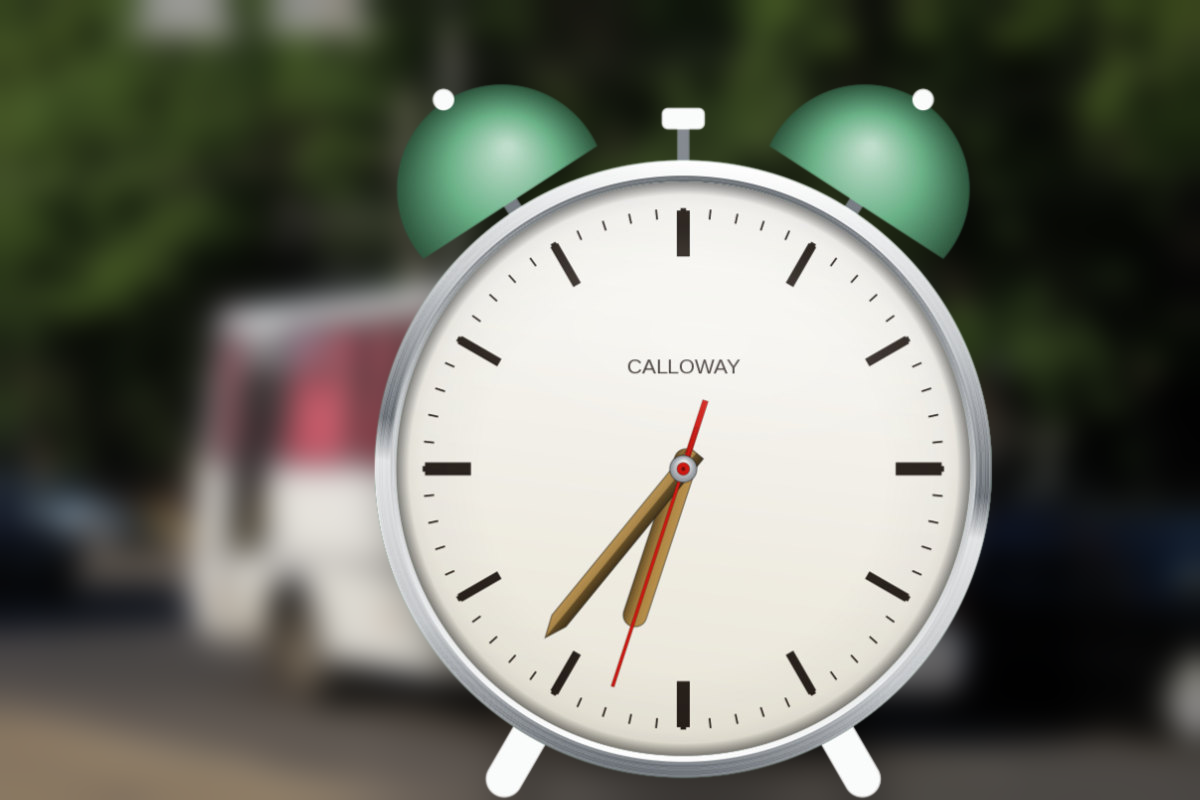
**6:36:33**
